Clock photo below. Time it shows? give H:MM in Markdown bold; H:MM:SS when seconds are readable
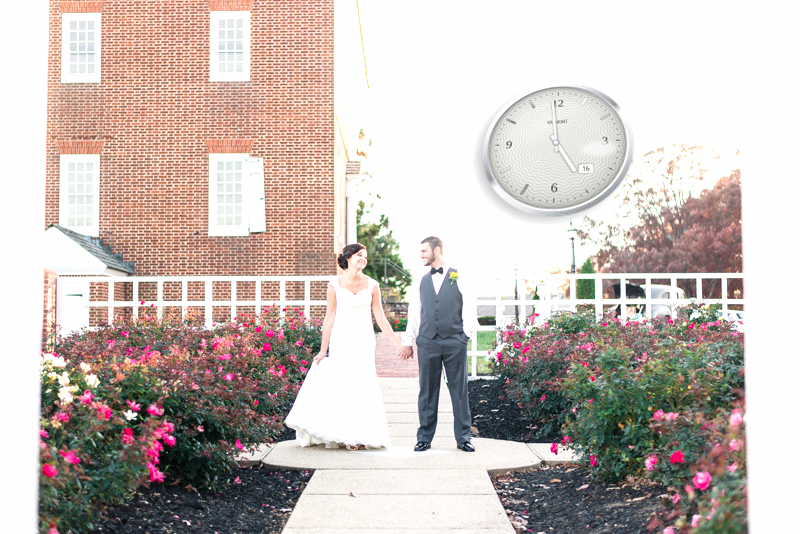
**4:59**
